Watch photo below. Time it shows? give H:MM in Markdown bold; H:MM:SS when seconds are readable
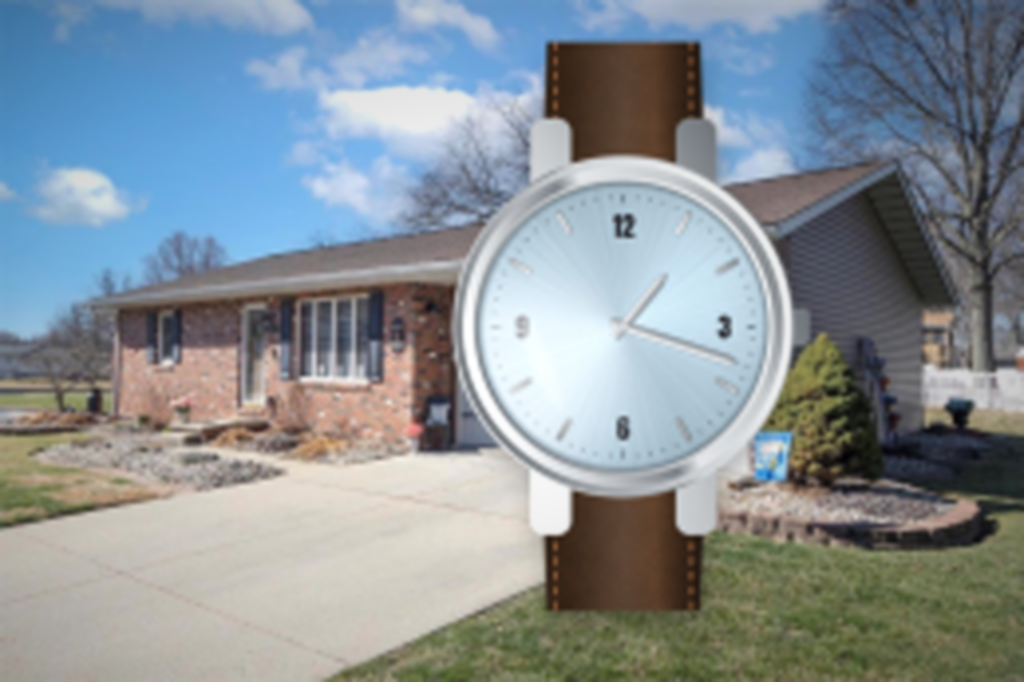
**1:18**
